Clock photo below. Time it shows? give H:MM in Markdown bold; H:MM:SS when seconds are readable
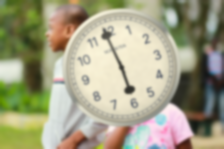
**5:59**
